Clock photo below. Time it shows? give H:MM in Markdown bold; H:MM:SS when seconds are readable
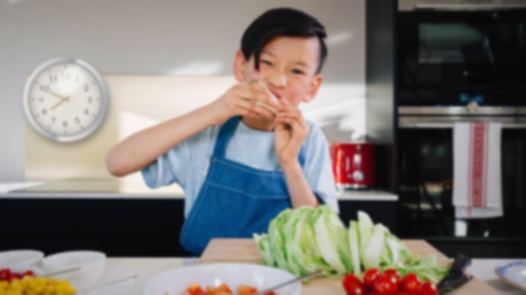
**7:49**
